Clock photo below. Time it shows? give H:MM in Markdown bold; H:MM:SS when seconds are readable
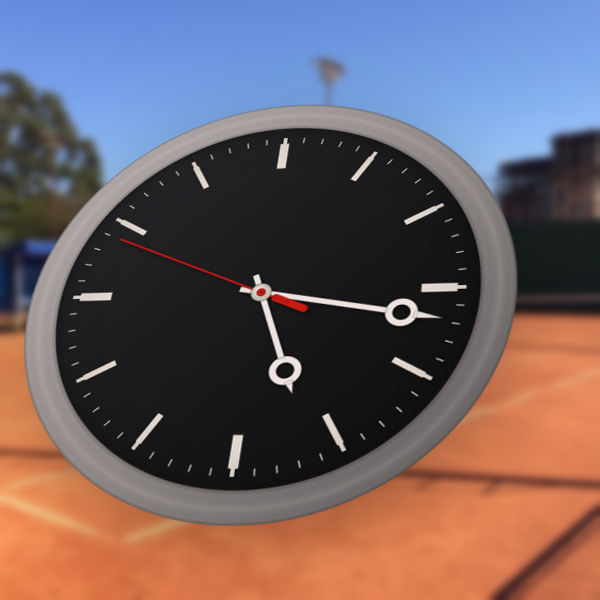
**5:16:49**
